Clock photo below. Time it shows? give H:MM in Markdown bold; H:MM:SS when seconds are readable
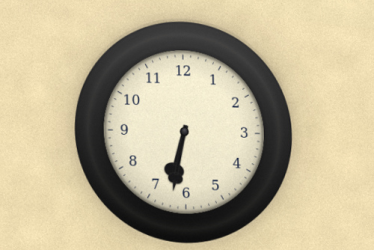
**6:32**
